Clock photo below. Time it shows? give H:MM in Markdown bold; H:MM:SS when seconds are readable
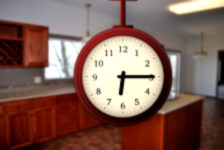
**6:15**
